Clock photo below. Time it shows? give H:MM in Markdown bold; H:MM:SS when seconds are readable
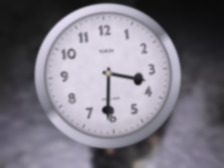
**3:31**
